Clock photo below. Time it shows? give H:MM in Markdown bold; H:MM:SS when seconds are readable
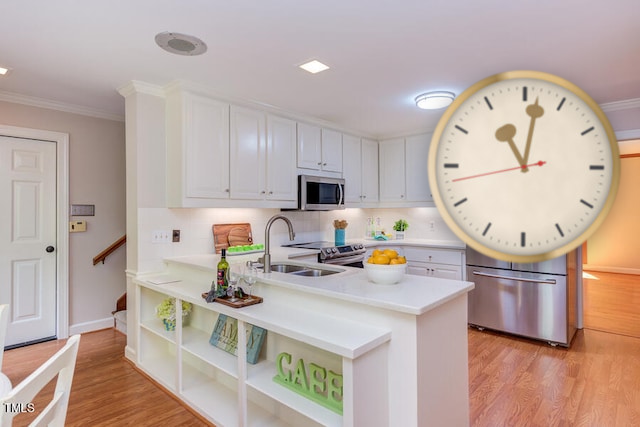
**11:01:43**
